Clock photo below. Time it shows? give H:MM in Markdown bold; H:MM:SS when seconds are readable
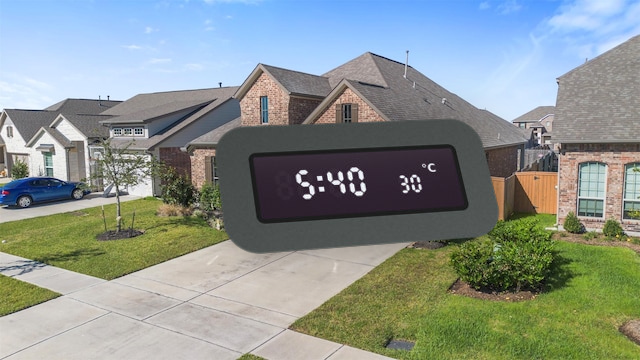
**5:40**
